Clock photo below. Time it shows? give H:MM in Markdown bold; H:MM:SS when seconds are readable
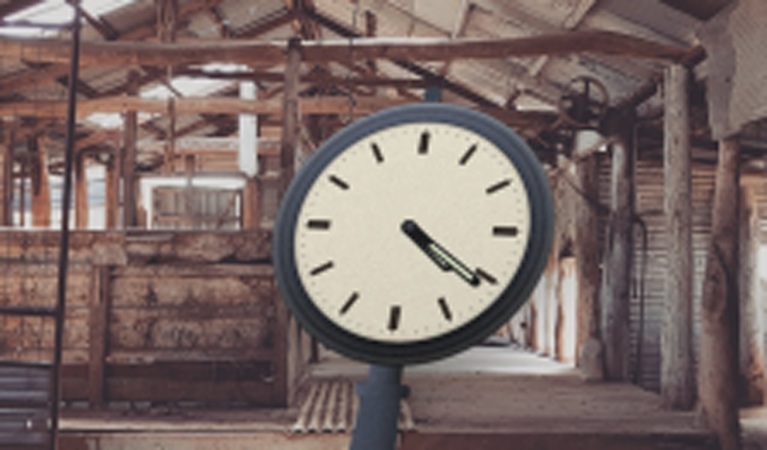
**4:21**
